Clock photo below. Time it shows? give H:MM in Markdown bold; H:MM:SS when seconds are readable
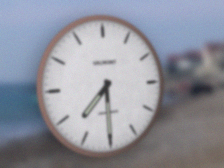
**7:30**
